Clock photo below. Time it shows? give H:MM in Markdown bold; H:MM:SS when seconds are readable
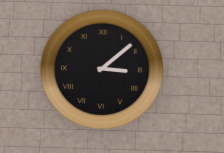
**3:08**
